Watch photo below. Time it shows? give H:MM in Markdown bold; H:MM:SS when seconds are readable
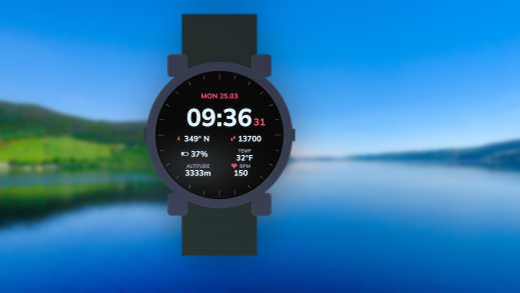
**9:36:31**
